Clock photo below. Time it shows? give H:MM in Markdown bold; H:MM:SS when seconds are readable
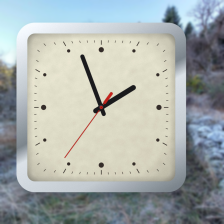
**1:56:36**
